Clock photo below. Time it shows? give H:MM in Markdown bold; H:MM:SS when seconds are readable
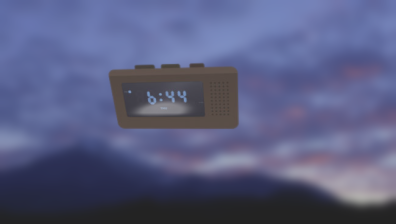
**6:44**
